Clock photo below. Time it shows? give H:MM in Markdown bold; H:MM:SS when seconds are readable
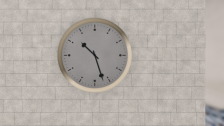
**10:27**
